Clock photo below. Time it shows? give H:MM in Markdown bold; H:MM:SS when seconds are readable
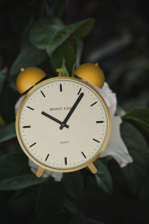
**10:06**
